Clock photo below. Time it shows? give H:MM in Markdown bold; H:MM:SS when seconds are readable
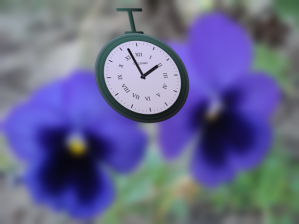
**1:57**
